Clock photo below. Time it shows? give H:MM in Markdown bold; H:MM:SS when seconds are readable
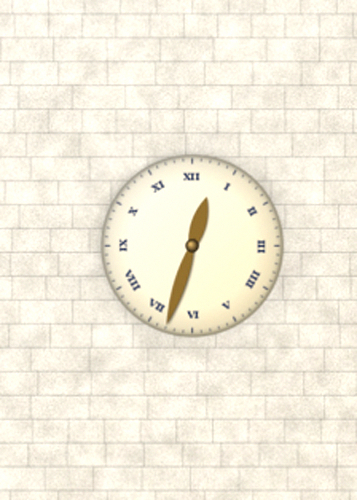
**12:33**
